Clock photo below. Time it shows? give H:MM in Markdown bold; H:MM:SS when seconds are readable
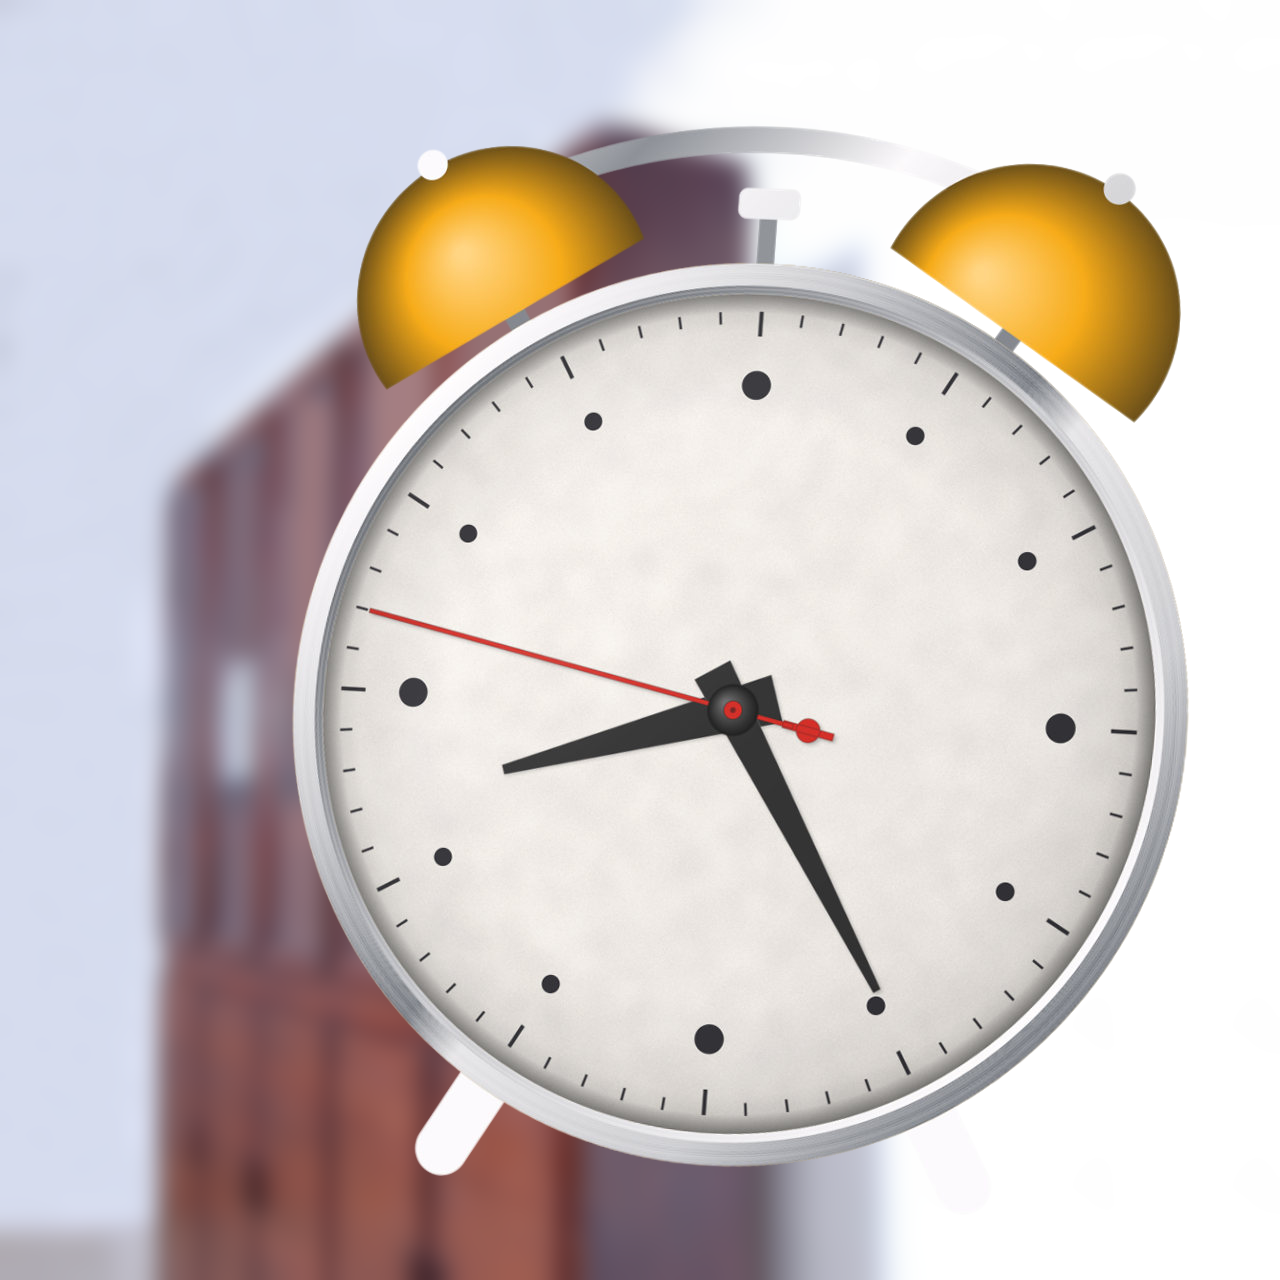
**8:24:47**
